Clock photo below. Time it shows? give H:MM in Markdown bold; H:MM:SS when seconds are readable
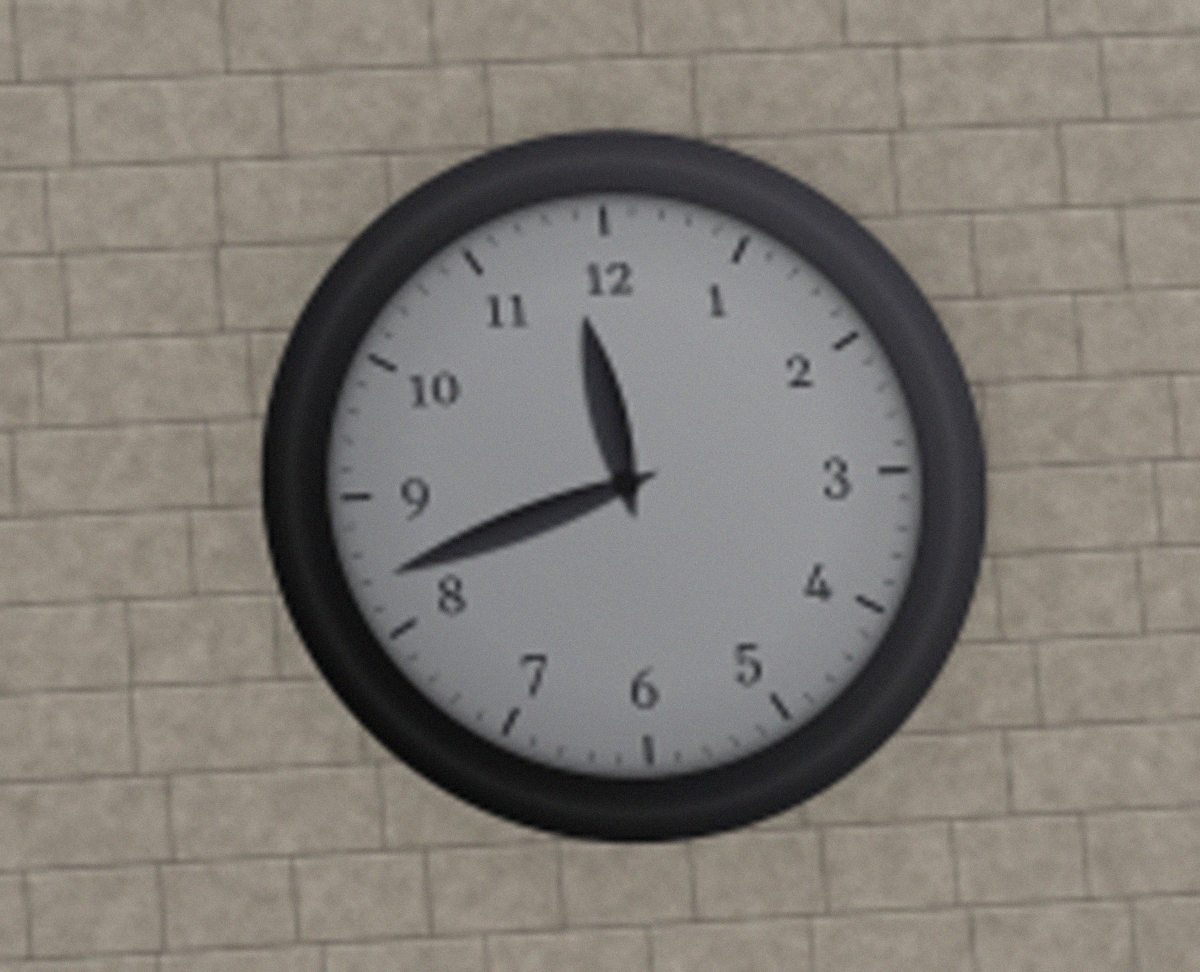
**11:42**
